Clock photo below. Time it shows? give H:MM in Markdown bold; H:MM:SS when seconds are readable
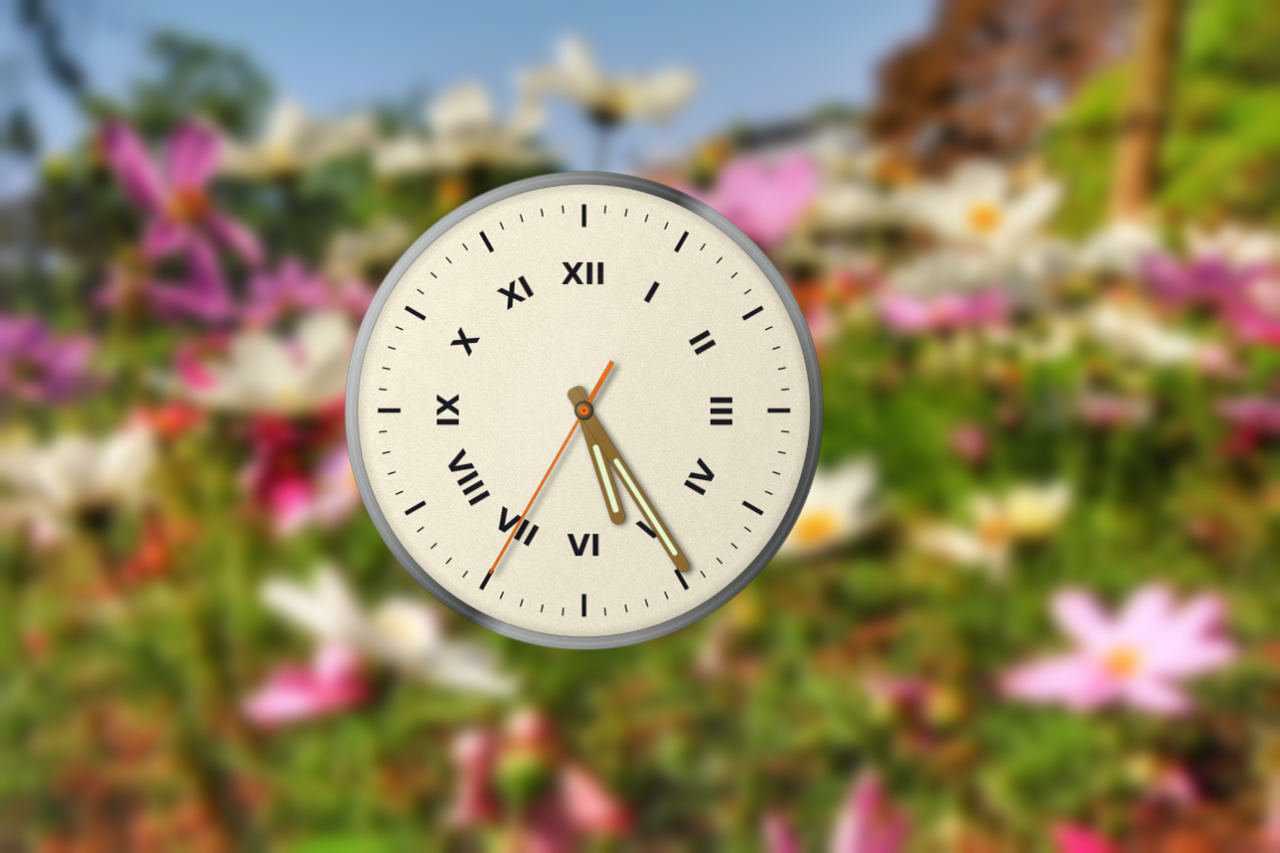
**5:24:35**
